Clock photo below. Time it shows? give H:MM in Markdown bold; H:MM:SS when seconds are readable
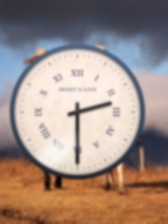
**2:30**
